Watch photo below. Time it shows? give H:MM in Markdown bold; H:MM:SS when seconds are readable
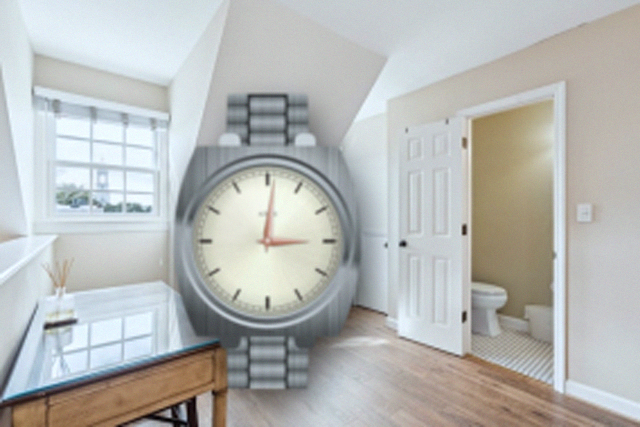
**3:01**
